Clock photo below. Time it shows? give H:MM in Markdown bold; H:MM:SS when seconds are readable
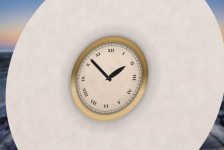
**1:52**
